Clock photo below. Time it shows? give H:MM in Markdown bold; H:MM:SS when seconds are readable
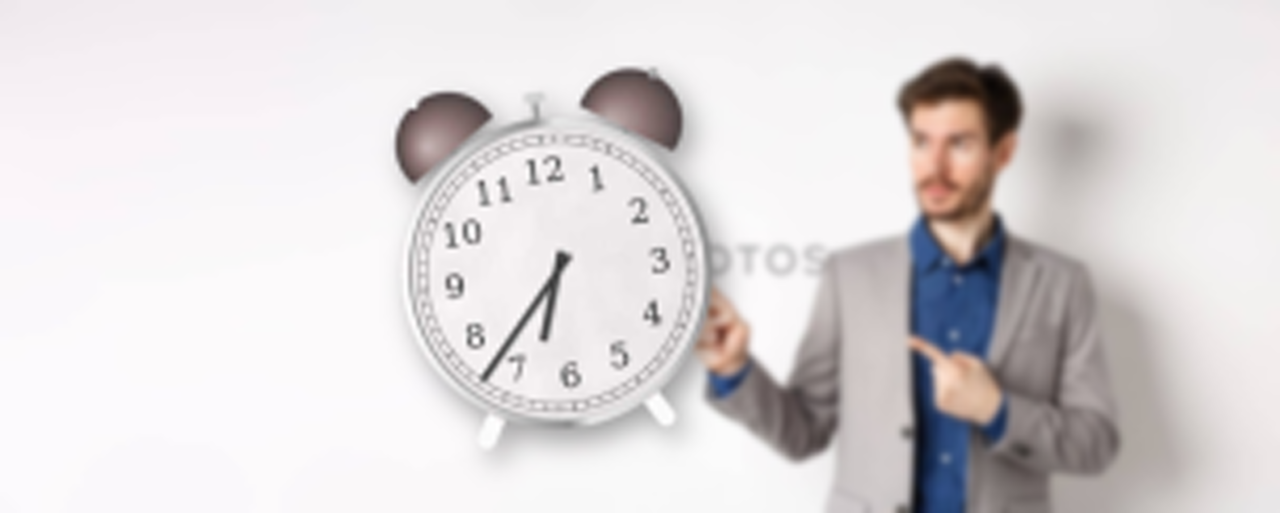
**6:37**
